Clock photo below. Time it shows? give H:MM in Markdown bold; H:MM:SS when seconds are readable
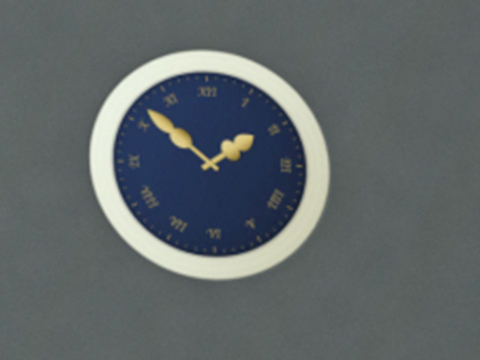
**1:52**
